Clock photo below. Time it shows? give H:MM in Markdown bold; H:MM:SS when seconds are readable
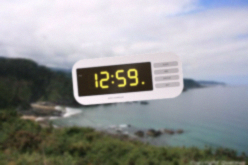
**12:59**
